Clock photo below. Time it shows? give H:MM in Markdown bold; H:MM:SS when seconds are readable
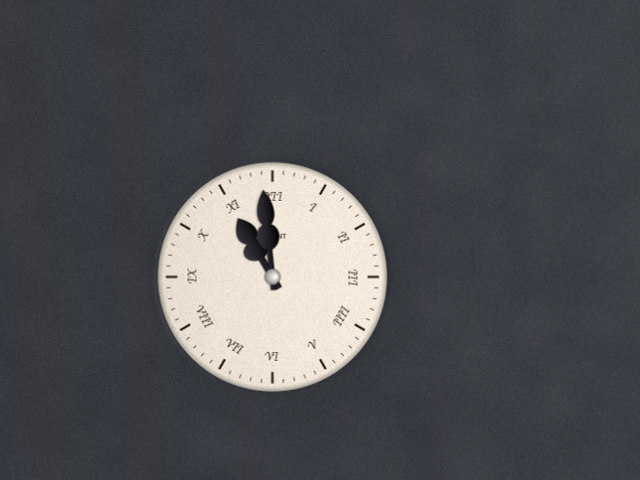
**10:59**
